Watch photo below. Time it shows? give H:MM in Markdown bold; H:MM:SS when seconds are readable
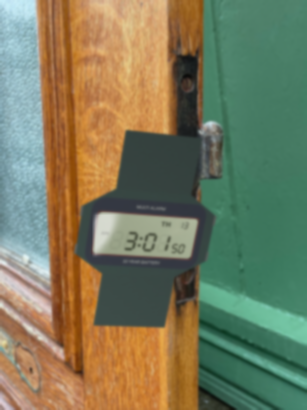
**3:01**
